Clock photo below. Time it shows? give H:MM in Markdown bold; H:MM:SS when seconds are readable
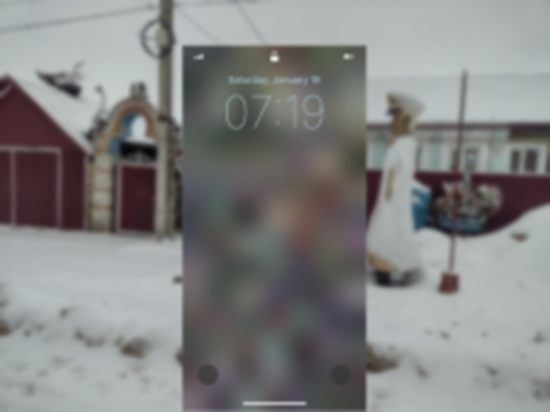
**7:19**
